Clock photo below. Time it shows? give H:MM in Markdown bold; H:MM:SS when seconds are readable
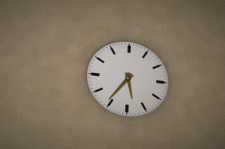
**5:36**
